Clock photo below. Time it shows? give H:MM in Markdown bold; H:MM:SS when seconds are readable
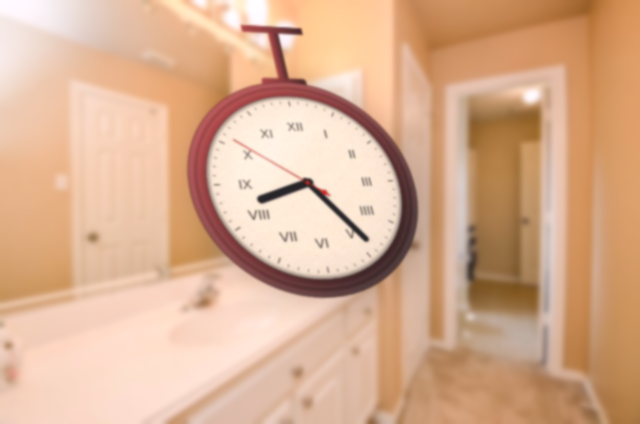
**8:23:51**
